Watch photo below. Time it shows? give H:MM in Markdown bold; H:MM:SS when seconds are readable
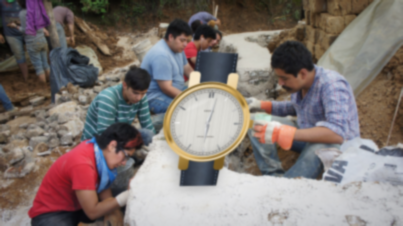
**6:02**
